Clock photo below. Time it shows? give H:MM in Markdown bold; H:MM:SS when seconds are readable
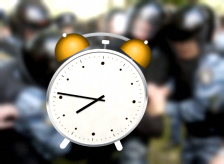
**7:46**
